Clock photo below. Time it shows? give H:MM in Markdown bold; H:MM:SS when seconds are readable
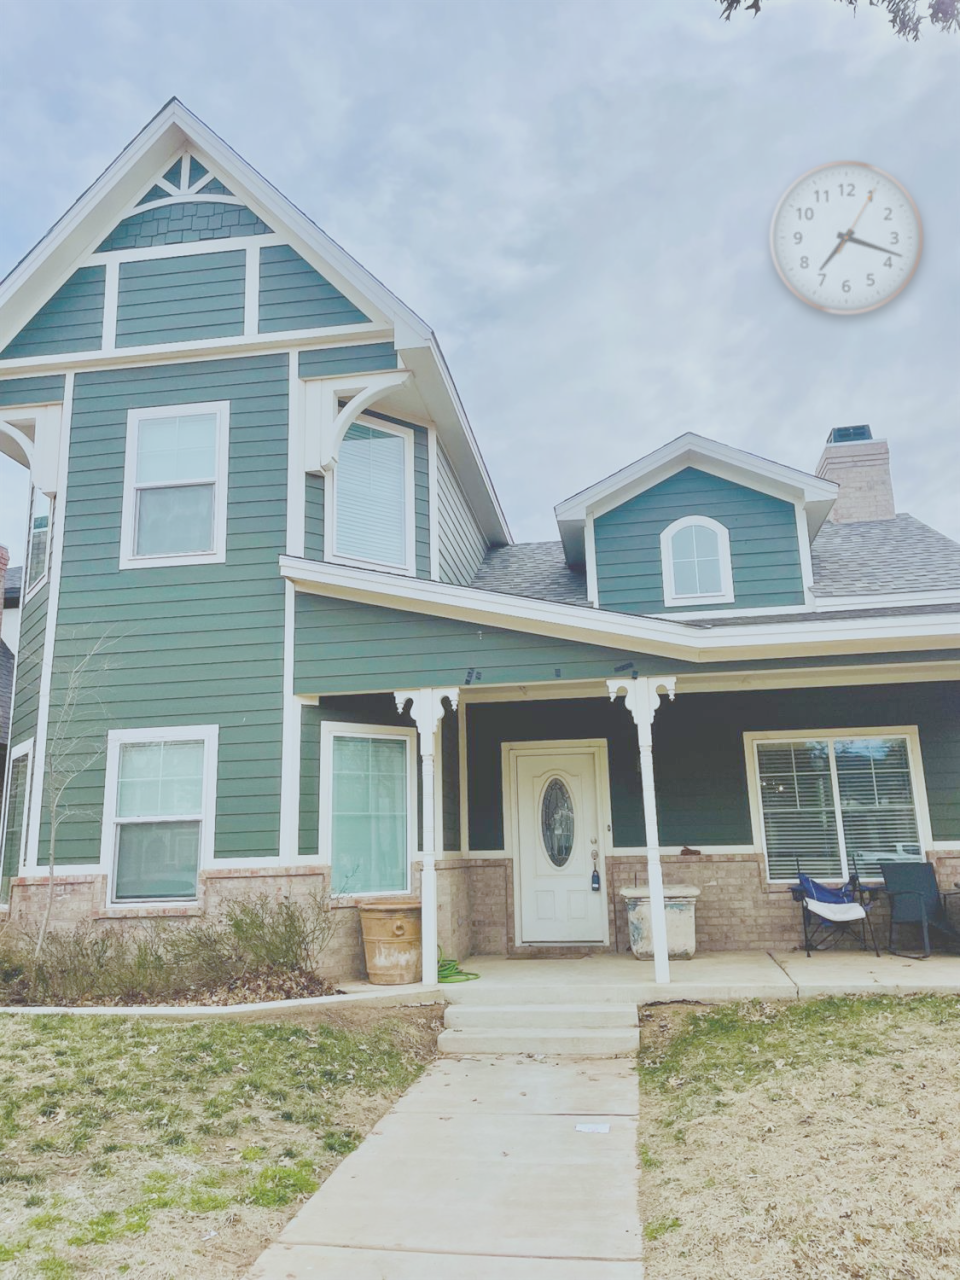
**7:18:05**
